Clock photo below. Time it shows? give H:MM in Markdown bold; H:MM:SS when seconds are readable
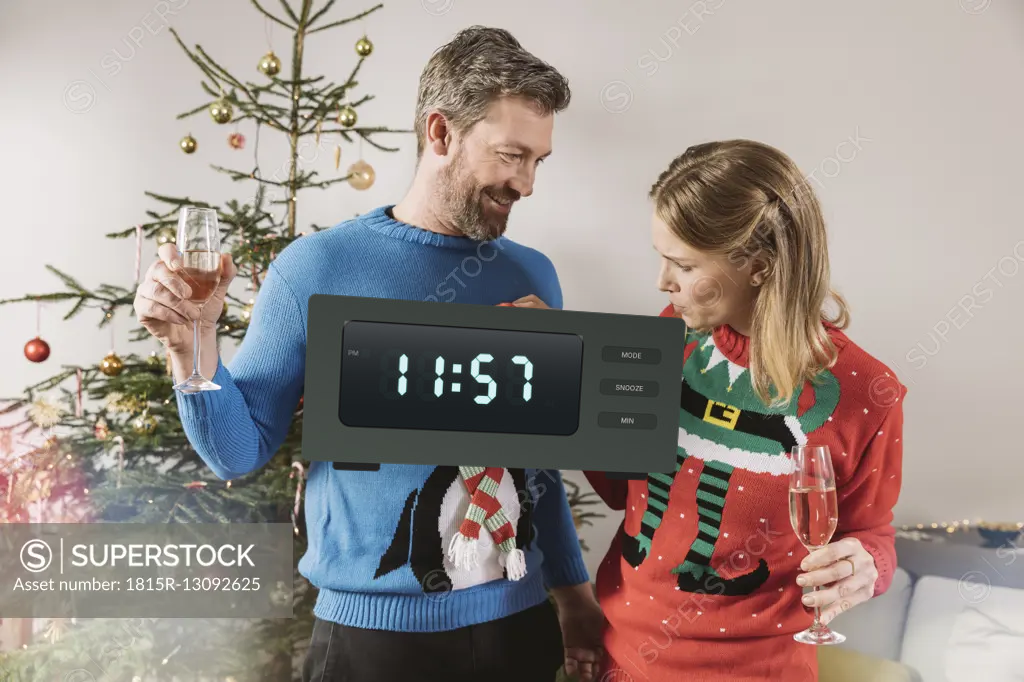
**11:57**
